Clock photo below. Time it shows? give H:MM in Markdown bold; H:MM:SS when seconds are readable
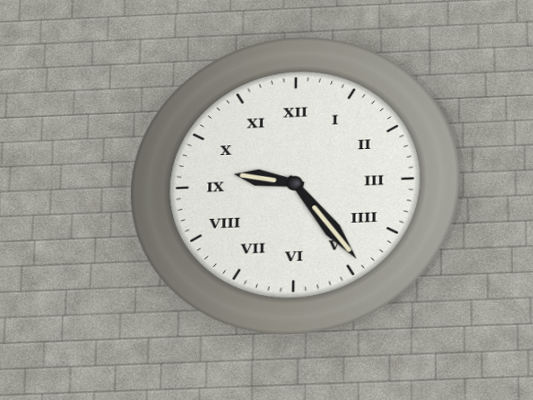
**9:24**
